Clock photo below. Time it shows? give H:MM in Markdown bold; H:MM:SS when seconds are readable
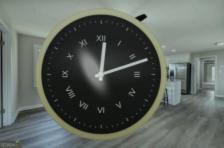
**12:12**
